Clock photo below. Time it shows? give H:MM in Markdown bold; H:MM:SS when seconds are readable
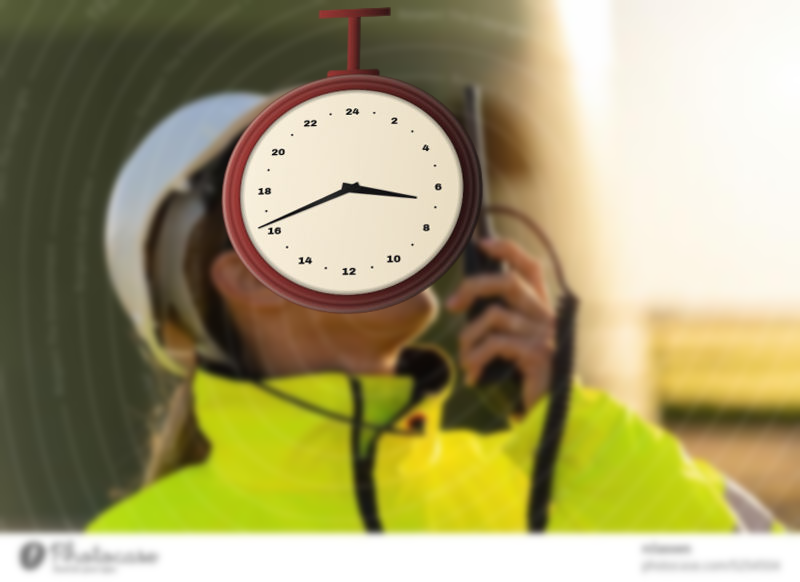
**6:41**
